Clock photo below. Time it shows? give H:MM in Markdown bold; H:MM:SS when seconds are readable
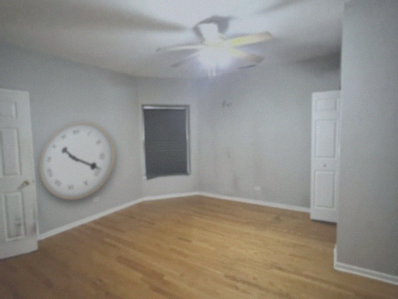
**10:19**
